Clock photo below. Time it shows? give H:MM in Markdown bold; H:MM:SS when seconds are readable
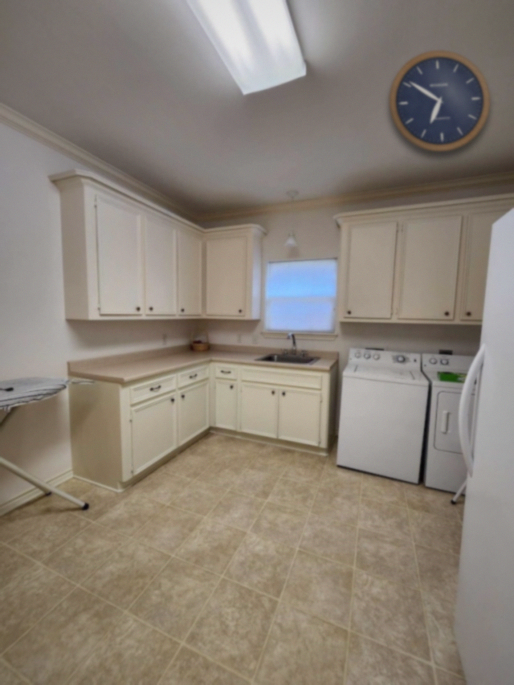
**6:51**
